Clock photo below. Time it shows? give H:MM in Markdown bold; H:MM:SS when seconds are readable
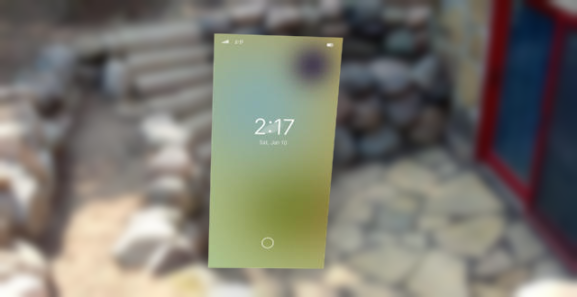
**2:17**
